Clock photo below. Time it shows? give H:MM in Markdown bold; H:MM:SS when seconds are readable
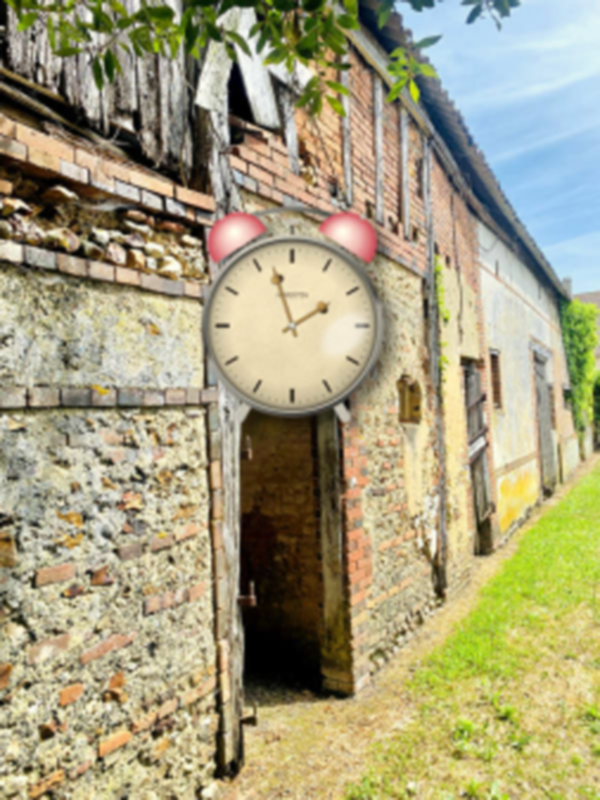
**1:57**
